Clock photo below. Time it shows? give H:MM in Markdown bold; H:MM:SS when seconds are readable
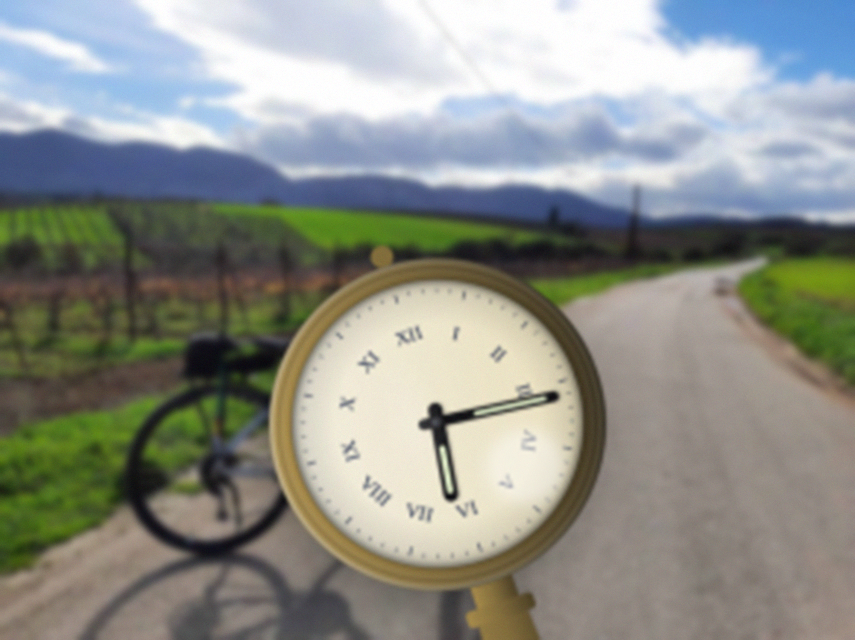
**6:16**
